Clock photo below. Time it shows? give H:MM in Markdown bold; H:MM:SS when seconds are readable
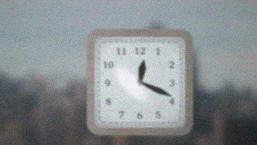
**12:19**
